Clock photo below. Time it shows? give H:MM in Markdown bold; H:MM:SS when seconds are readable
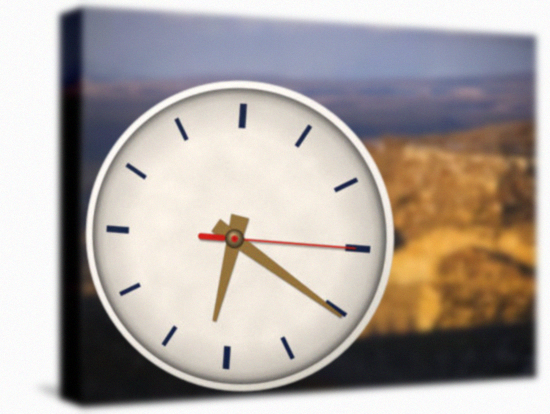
**6:20:15**
